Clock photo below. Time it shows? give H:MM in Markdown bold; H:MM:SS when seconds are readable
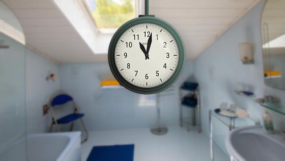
**11:02**
